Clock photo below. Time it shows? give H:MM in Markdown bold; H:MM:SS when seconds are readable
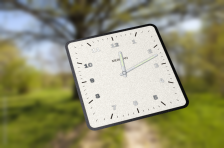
**12:12**
